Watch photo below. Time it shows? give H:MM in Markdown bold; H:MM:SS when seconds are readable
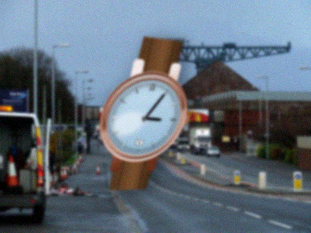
**3:05**
